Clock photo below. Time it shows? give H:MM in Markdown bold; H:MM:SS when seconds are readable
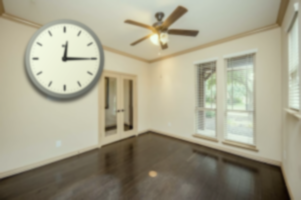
**12:15**
